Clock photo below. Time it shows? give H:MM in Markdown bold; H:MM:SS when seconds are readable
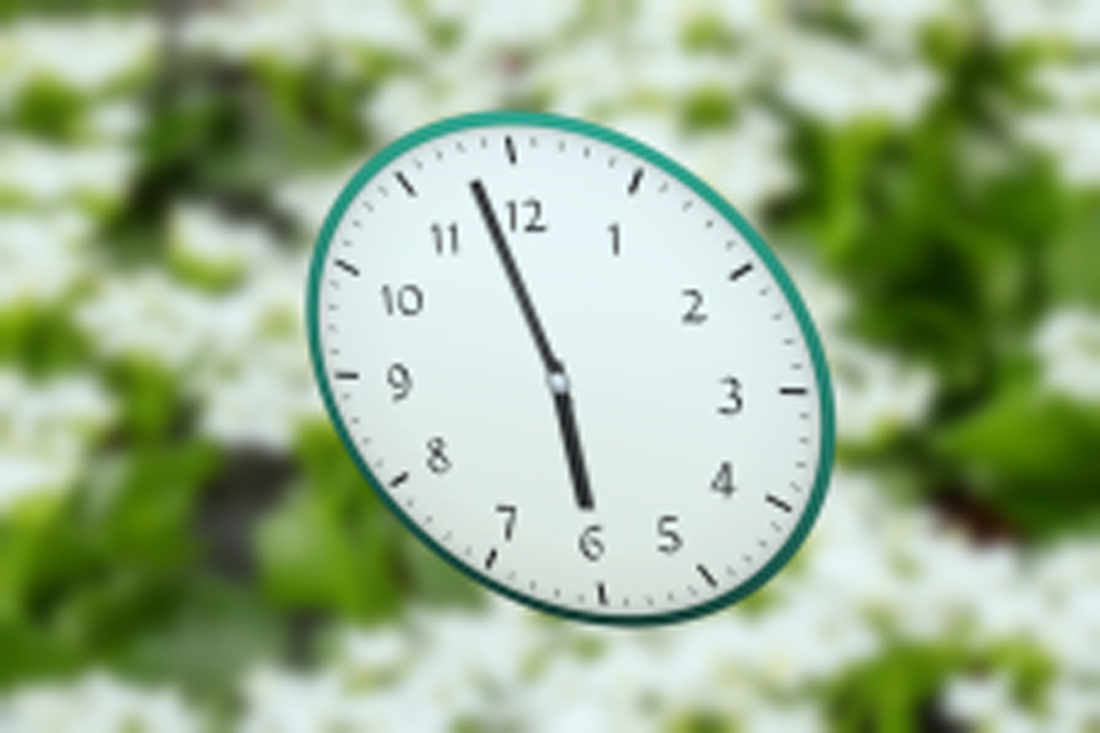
**5:58**
